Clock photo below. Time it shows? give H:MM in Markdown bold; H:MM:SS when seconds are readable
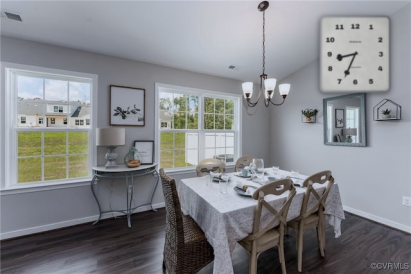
**8:34**
